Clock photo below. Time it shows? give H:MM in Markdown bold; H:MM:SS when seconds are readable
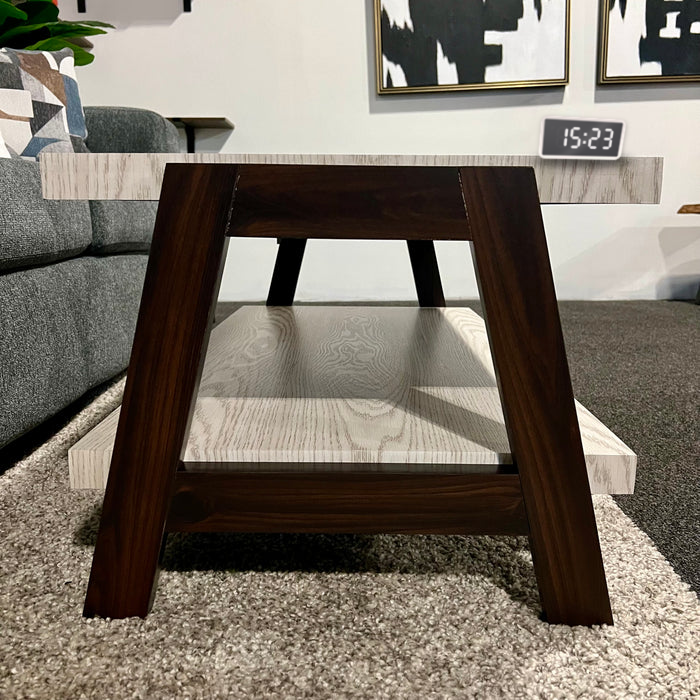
**15:23**
